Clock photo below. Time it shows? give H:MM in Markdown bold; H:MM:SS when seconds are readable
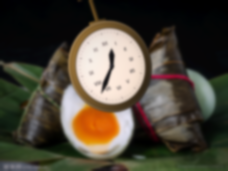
**12:37**
